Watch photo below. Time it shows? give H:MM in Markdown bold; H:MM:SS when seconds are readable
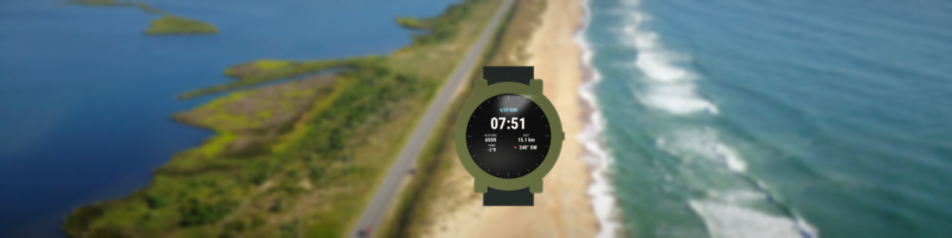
**7:51**
